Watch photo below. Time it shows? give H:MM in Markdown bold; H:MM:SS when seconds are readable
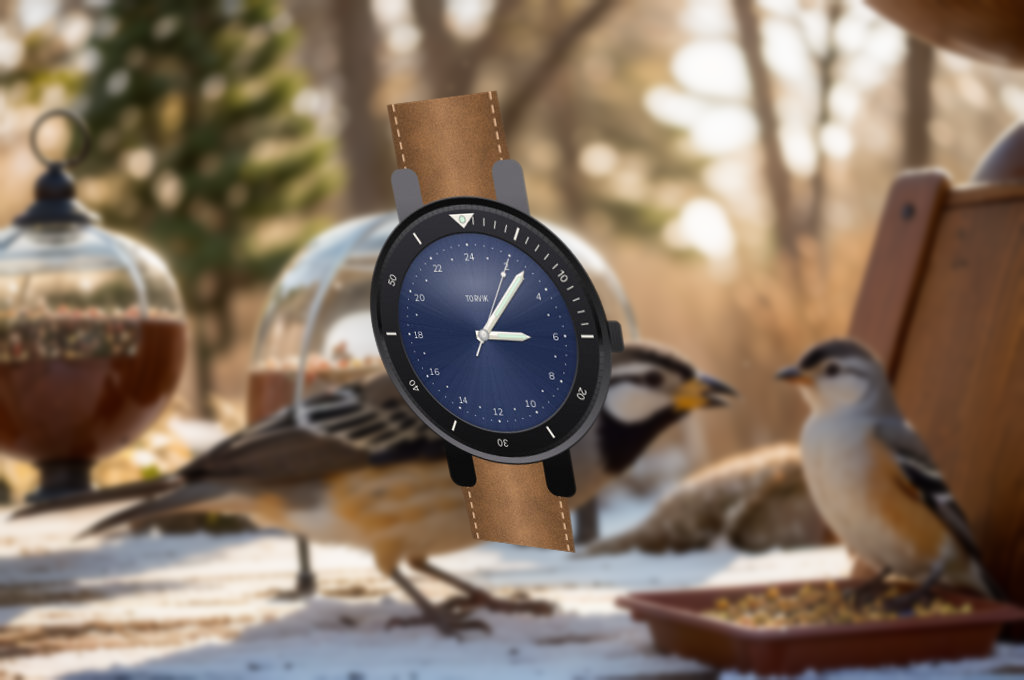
**6:07:05**
